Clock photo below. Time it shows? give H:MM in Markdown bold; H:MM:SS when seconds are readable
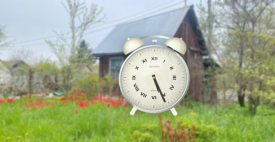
**5:26**
